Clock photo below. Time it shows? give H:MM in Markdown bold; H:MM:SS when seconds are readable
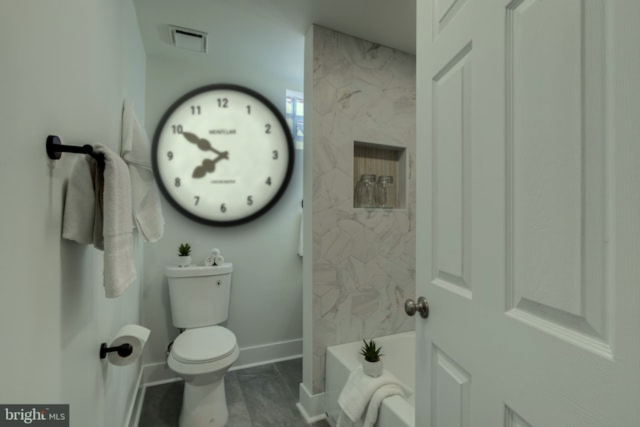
**7:50**
